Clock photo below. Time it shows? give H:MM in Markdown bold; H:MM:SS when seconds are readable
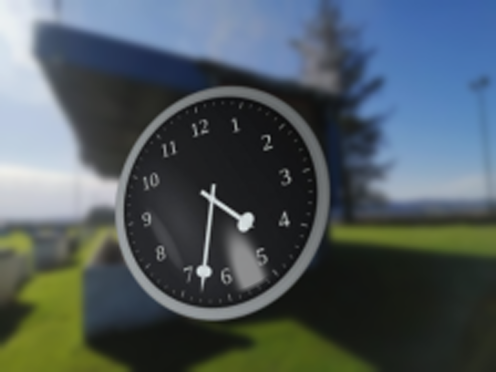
**4:33**
